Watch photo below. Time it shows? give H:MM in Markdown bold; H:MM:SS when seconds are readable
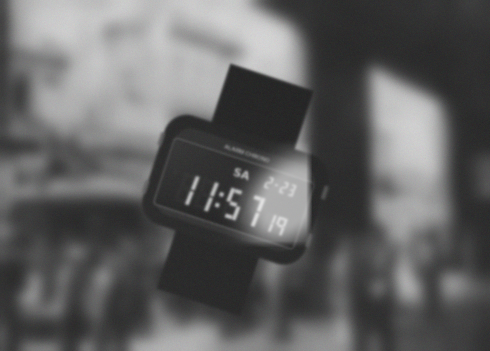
**11:57:19**
